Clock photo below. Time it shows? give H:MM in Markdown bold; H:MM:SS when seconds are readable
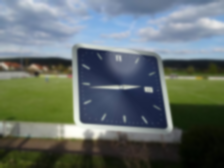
**2:44**
